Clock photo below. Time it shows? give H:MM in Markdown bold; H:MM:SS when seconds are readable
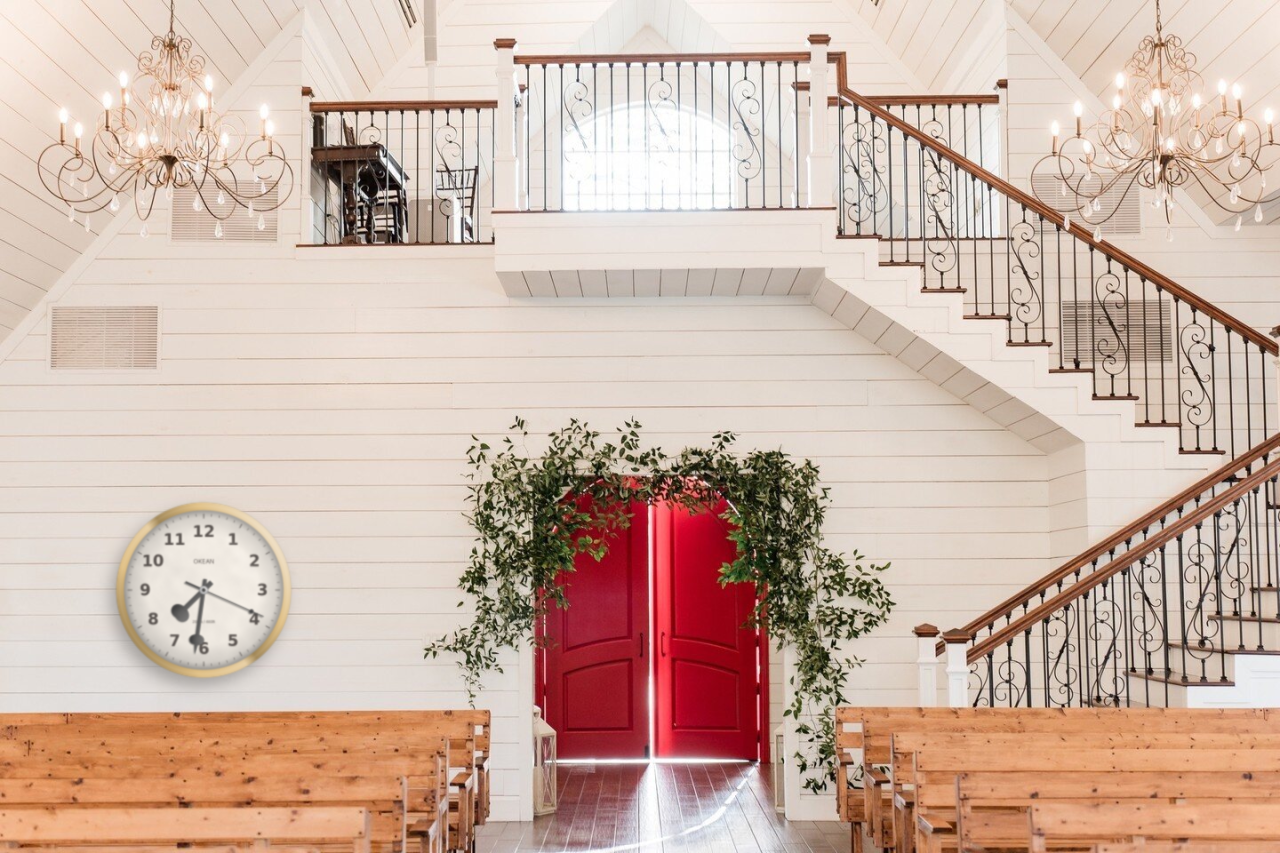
**7:31:19**
